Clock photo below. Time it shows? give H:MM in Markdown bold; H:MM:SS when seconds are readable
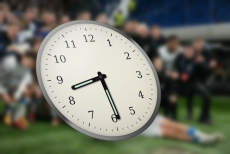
**8:29**
